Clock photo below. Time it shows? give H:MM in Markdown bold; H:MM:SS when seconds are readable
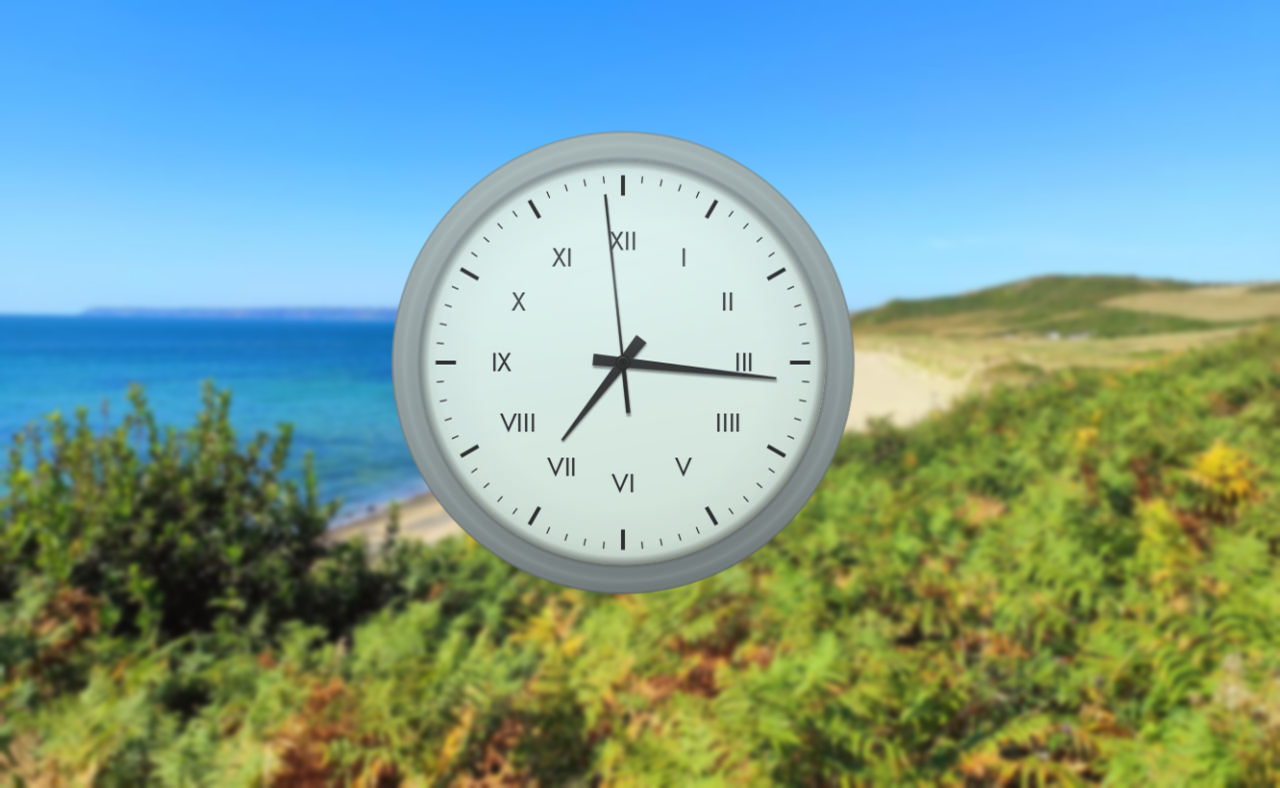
**7:15:59**
